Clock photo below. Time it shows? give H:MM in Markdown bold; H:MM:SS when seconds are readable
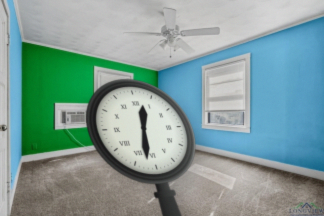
**12:32**
